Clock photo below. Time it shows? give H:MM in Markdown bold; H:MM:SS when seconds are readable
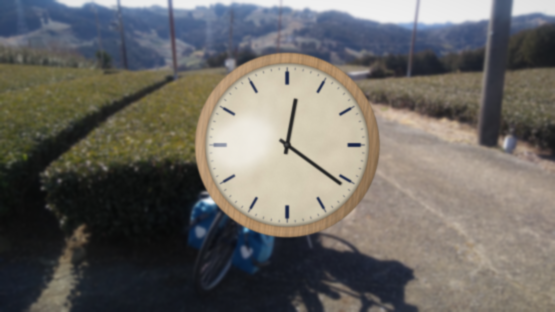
**12:21**
